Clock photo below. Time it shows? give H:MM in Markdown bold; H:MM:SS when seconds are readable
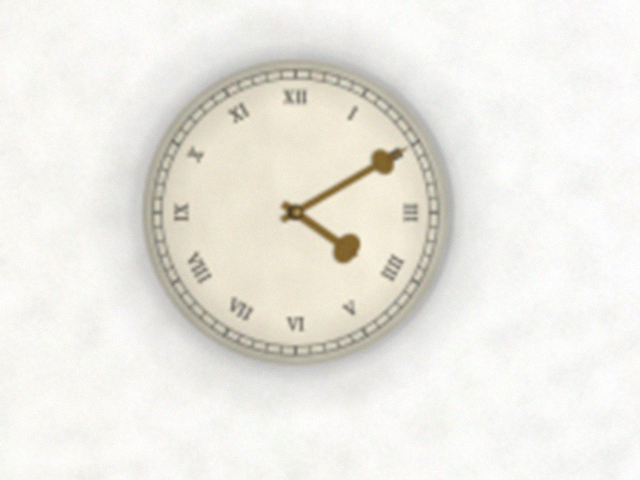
**4:10**
